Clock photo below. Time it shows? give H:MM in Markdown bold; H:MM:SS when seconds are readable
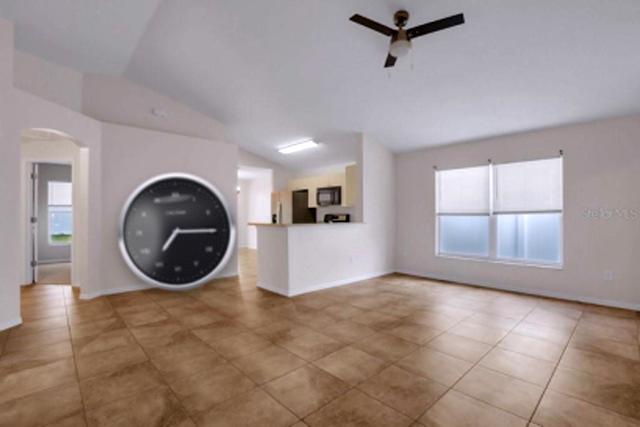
**7:15**
